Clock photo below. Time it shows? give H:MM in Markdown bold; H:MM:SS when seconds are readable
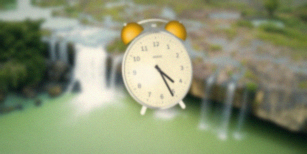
**4:26**
